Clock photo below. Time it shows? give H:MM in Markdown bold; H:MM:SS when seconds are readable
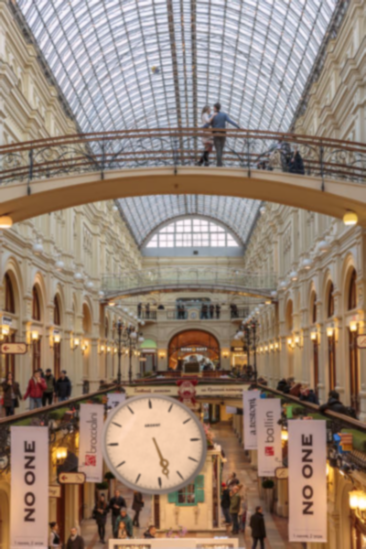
**5:28**
